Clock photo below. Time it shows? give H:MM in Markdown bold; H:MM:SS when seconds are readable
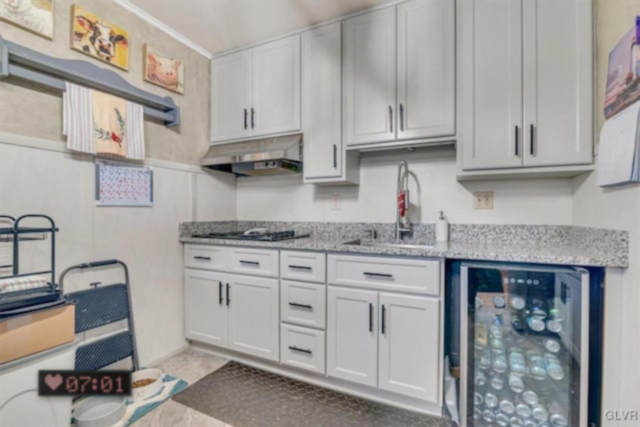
**7:01**
